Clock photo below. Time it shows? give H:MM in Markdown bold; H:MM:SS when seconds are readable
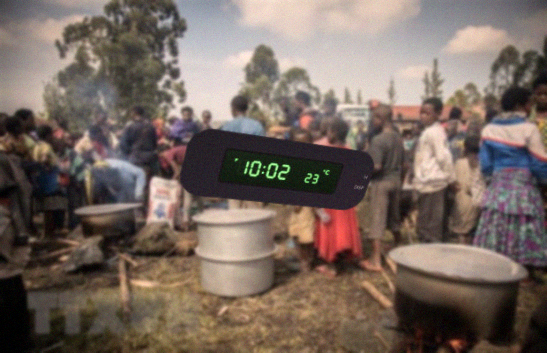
**10:02**
